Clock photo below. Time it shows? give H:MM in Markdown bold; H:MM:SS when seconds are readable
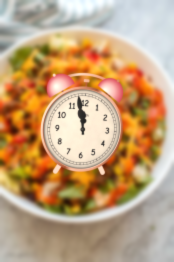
**11:58**
